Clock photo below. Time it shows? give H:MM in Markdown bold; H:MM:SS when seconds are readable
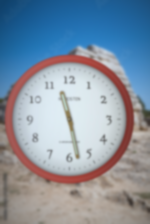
**11:28**
